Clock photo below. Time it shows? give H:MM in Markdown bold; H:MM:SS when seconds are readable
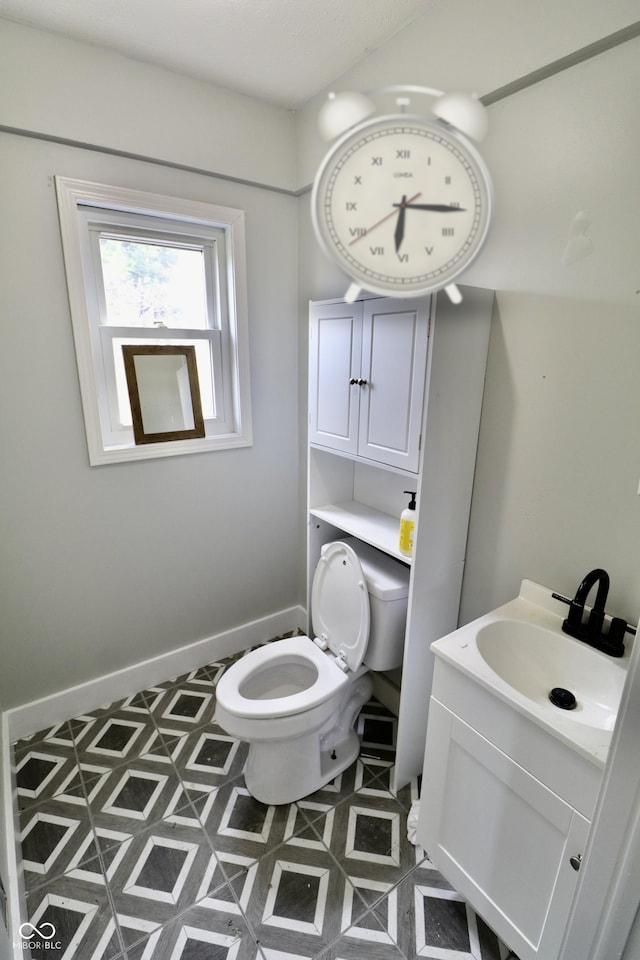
**6:15:39**
